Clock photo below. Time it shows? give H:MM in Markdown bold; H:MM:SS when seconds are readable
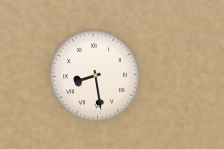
**8:29**
